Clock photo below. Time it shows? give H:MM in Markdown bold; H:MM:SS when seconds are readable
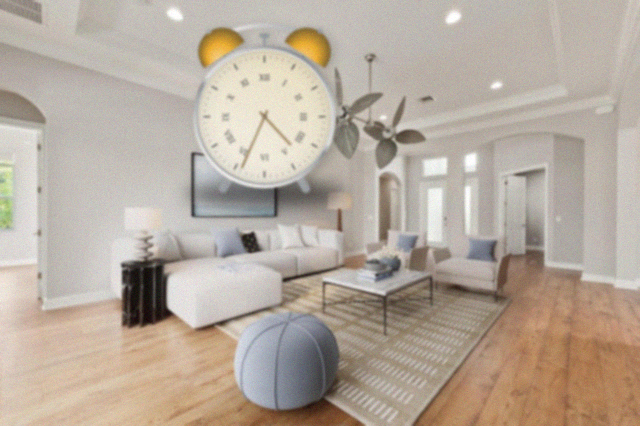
**4:34**
